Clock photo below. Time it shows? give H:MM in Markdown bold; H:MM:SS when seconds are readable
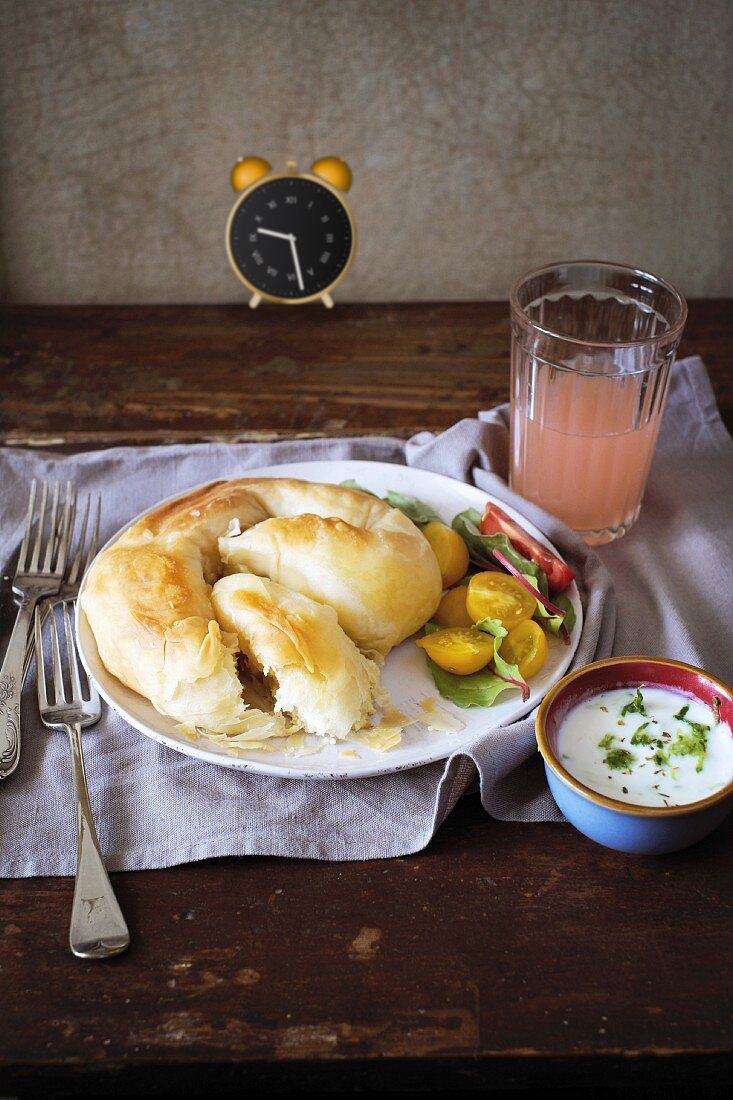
**9:28**
